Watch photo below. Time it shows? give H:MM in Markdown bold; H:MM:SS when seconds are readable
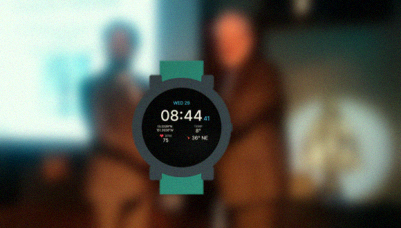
**8:44**
